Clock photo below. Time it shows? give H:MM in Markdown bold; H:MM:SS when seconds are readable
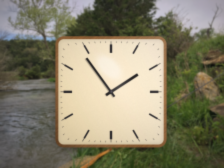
**1:54**
